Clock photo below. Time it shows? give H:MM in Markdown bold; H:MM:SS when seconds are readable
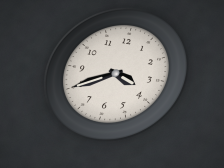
**3:40**
